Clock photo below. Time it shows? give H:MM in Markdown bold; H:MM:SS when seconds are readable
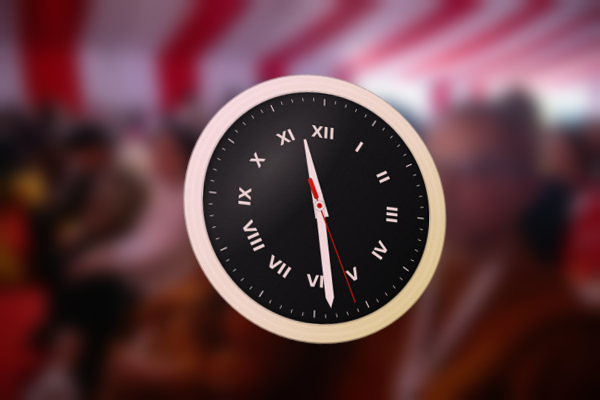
**11:28:26**
